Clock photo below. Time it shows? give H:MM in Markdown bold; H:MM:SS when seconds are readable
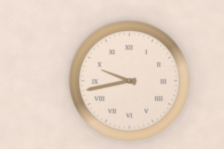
**9:43**
